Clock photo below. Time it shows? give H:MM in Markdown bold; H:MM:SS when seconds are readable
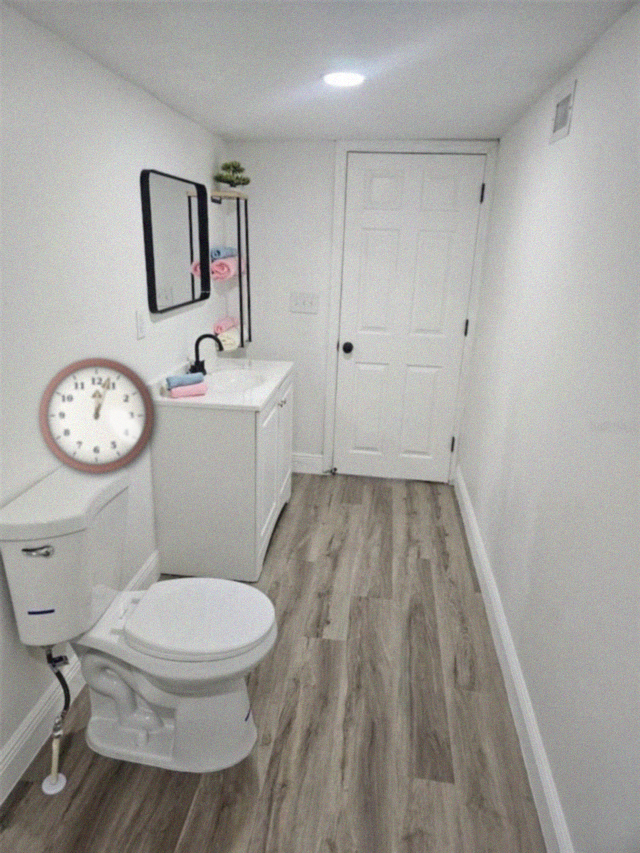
**12:03**
